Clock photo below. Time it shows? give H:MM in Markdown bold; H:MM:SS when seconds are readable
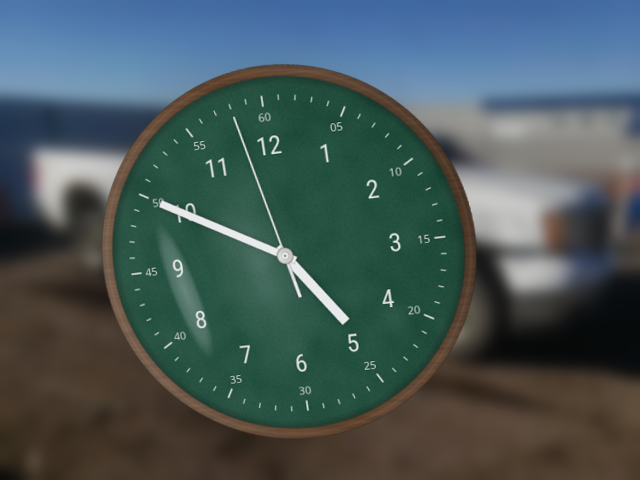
**4:49:58**
